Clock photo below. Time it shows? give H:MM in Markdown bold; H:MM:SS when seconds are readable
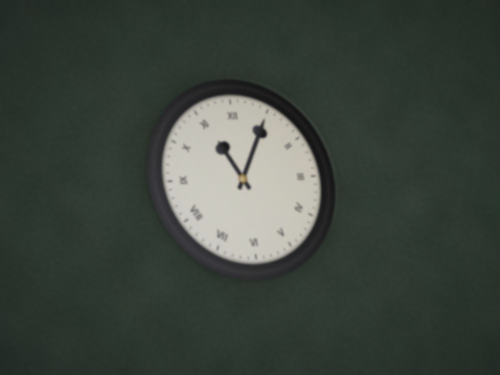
**11:05**
